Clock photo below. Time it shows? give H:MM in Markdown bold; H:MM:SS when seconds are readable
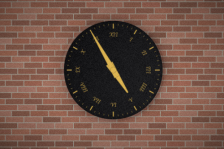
**4:55**
